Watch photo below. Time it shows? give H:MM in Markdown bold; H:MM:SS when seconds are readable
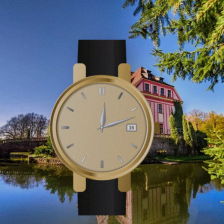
**12:12**
